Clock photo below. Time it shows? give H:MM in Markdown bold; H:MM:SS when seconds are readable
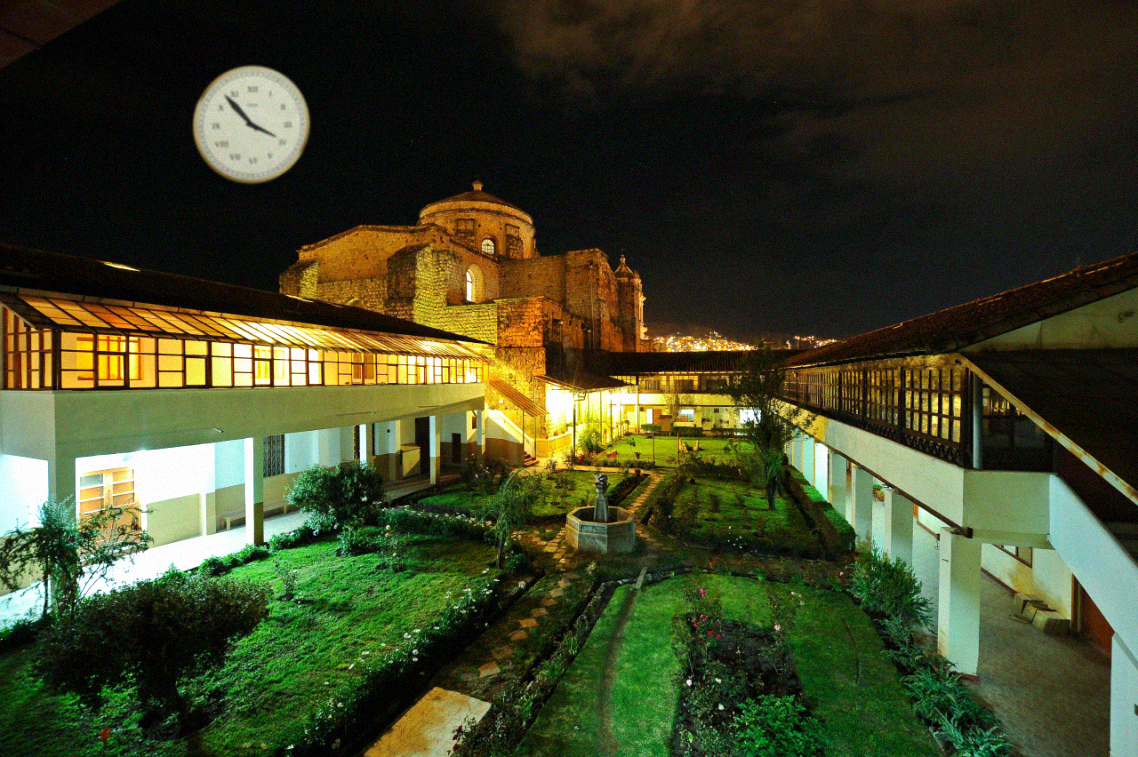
**3:53**
